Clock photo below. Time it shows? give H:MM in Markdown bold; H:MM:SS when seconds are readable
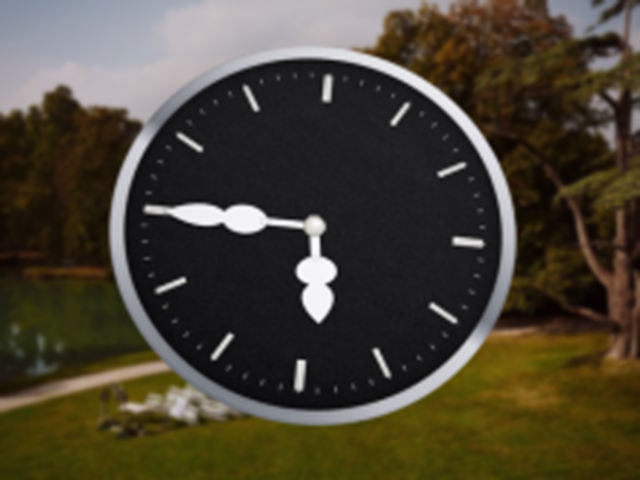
**5:45**
